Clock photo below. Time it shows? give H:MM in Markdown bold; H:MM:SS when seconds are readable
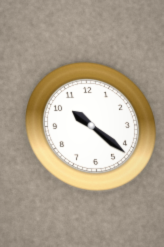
**10:22**
